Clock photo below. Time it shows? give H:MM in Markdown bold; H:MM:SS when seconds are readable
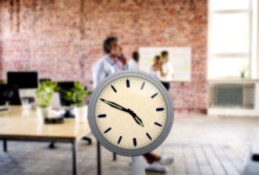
**4:50**
